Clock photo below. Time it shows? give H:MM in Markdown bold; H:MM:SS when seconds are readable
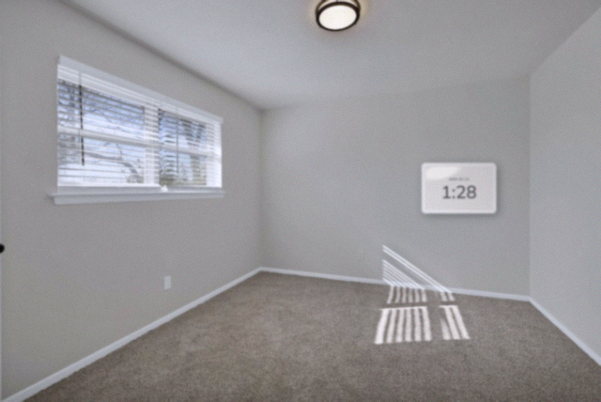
**1:28**
